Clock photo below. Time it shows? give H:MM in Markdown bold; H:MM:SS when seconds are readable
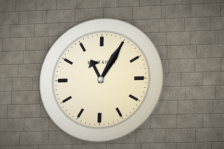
**11:05**
